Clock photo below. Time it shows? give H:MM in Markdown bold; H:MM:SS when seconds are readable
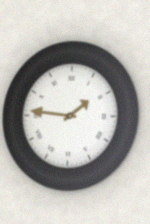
**1:46**
